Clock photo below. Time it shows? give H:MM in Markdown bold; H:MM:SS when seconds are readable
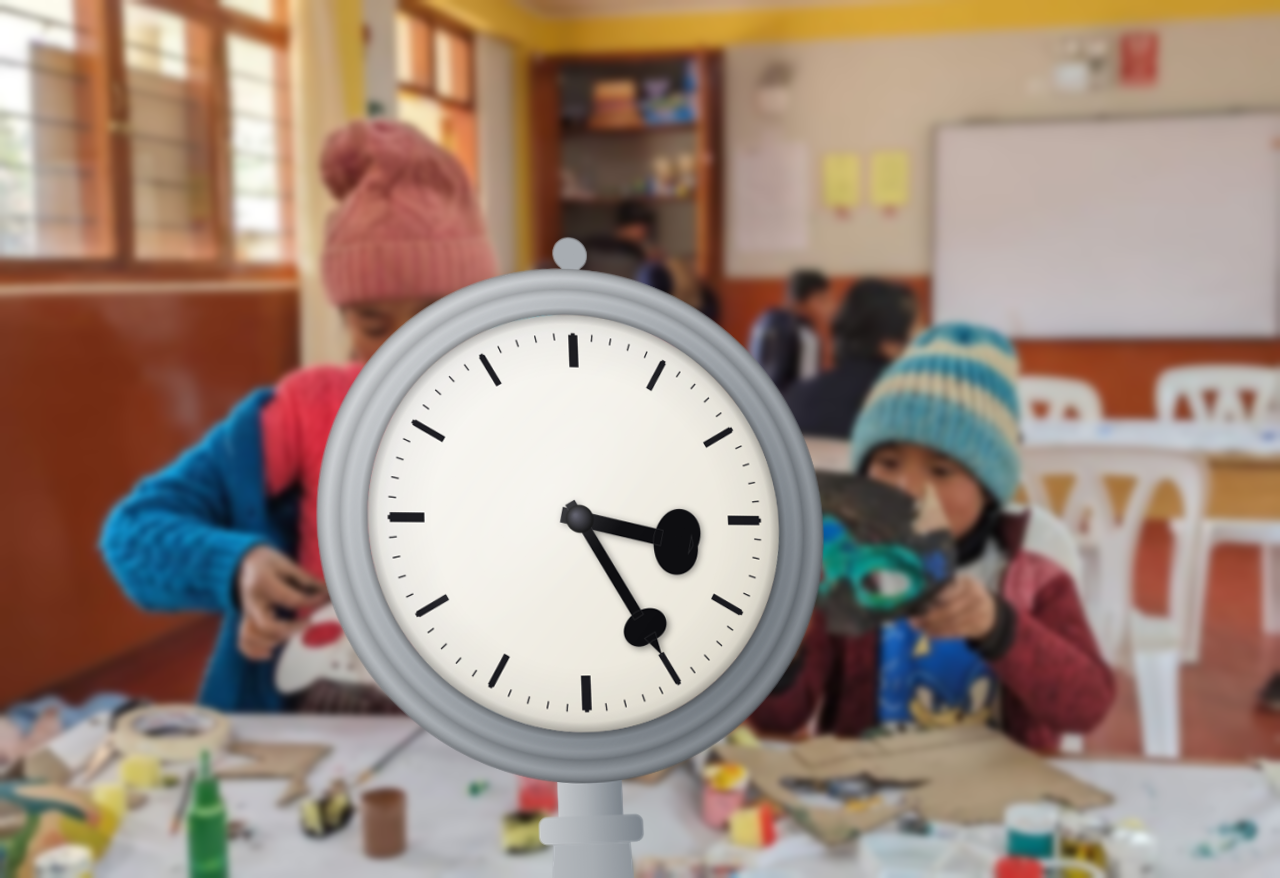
**3:25**
